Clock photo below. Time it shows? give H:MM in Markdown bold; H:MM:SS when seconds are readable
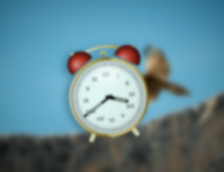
**3:40**
